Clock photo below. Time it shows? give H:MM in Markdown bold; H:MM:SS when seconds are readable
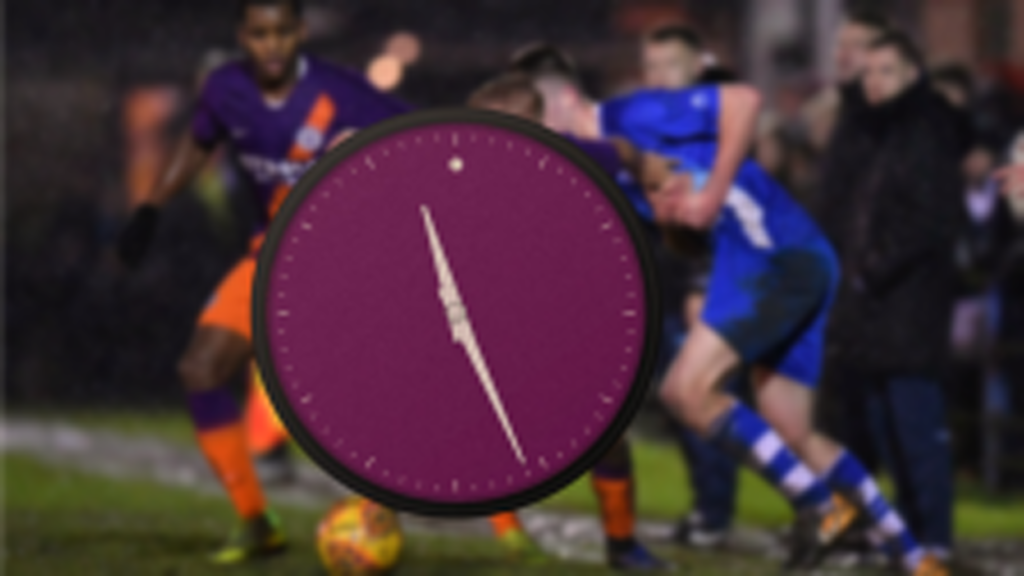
**11:26**
